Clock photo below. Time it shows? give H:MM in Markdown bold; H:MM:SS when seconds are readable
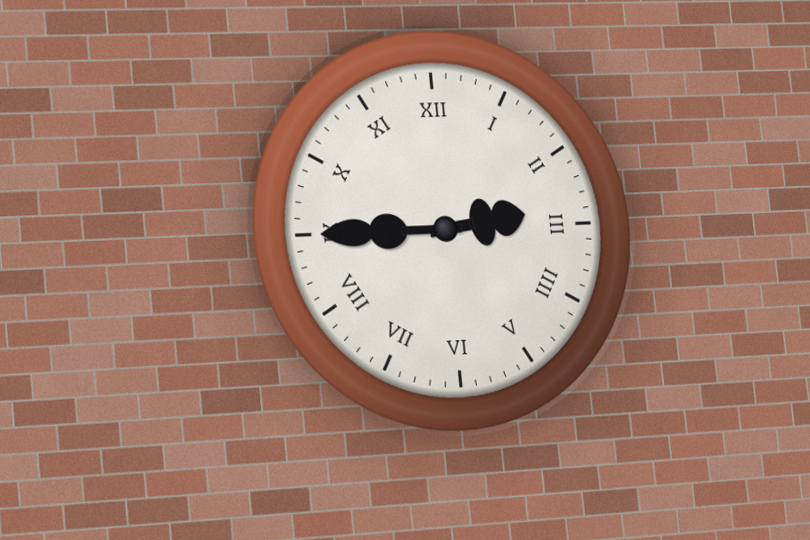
**2:45**
